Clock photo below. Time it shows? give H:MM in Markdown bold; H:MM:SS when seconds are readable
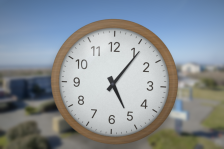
**5:06**
